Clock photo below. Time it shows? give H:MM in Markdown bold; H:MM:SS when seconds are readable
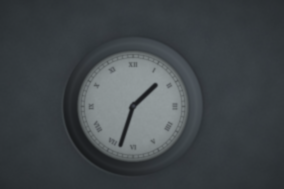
**1:33**
